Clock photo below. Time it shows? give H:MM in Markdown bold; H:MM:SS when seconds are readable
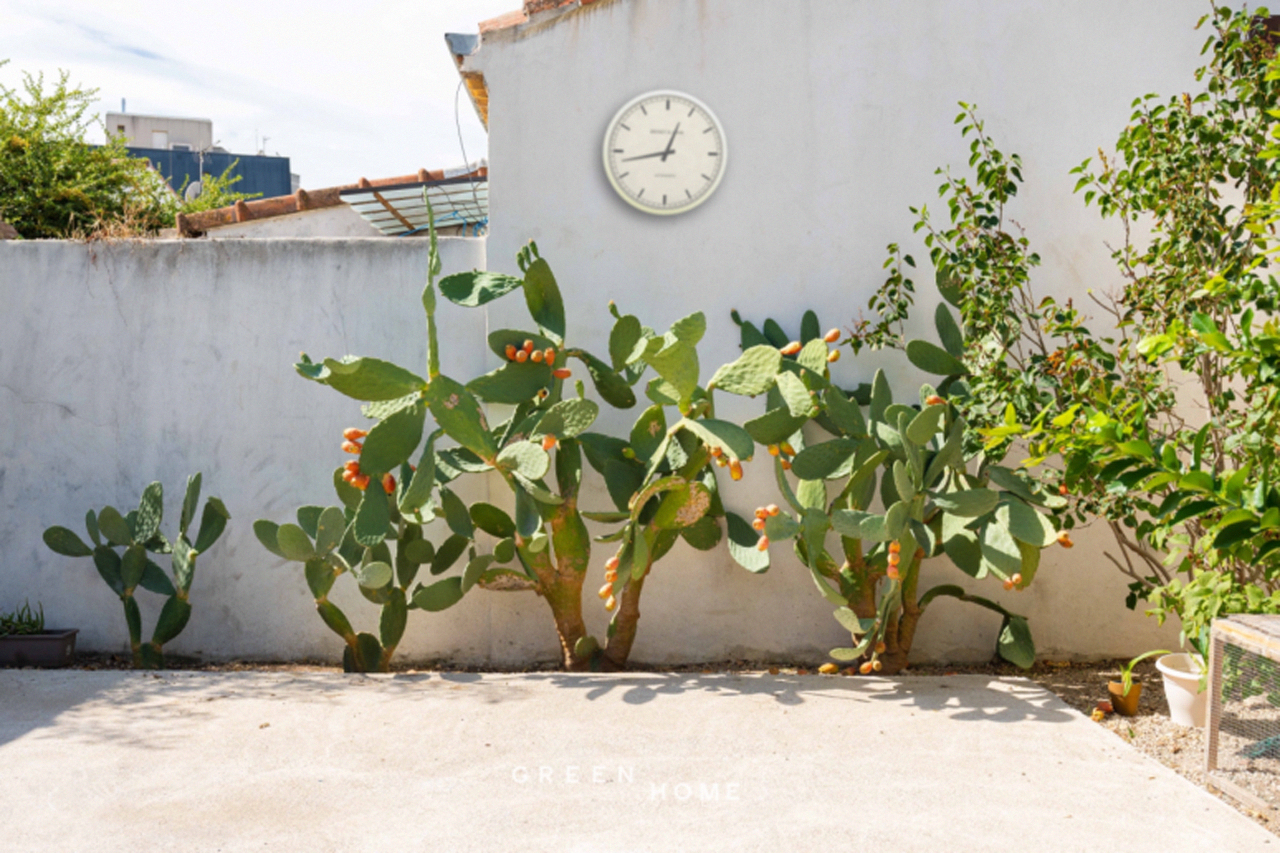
**12:43**
